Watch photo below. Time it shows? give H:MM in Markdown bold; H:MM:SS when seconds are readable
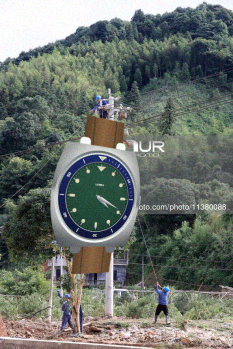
**4:19**
